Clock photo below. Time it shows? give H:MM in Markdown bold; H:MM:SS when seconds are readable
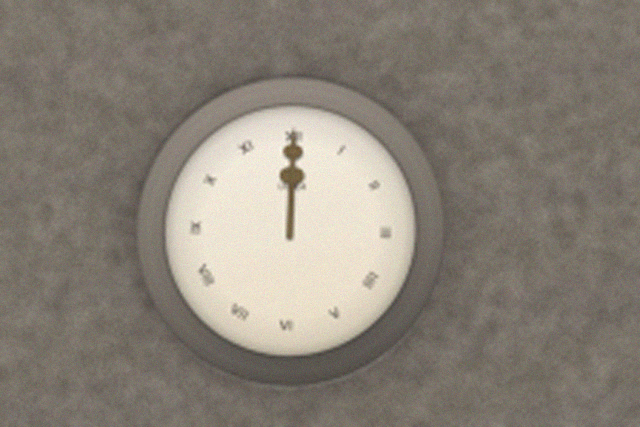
**12:00**
